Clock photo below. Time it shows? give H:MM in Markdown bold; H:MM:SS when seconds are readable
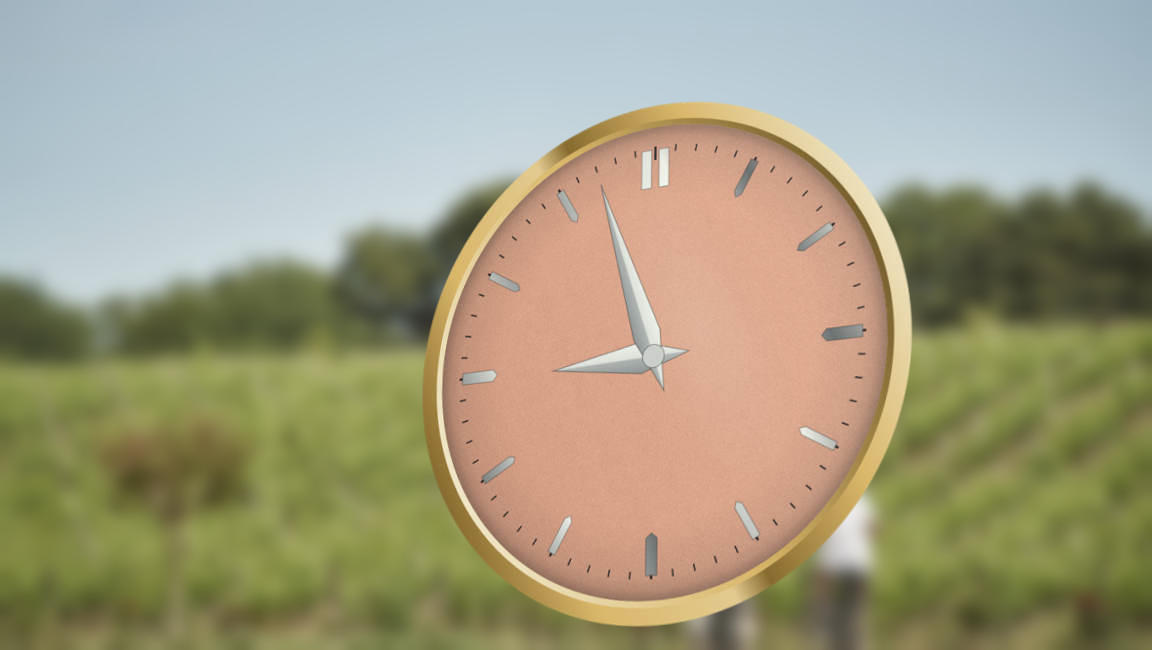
**8:57**
